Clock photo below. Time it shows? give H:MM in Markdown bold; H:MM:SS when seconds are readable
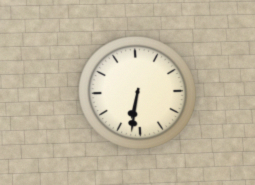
**6:32**
